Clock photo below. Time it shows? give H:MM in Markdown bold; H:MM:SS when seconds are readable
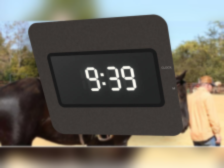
**9:39**
